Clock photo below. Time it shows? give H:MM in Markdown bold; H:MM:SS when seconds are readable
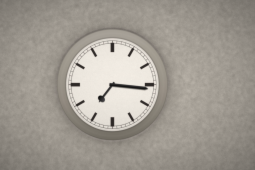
**7:16**
